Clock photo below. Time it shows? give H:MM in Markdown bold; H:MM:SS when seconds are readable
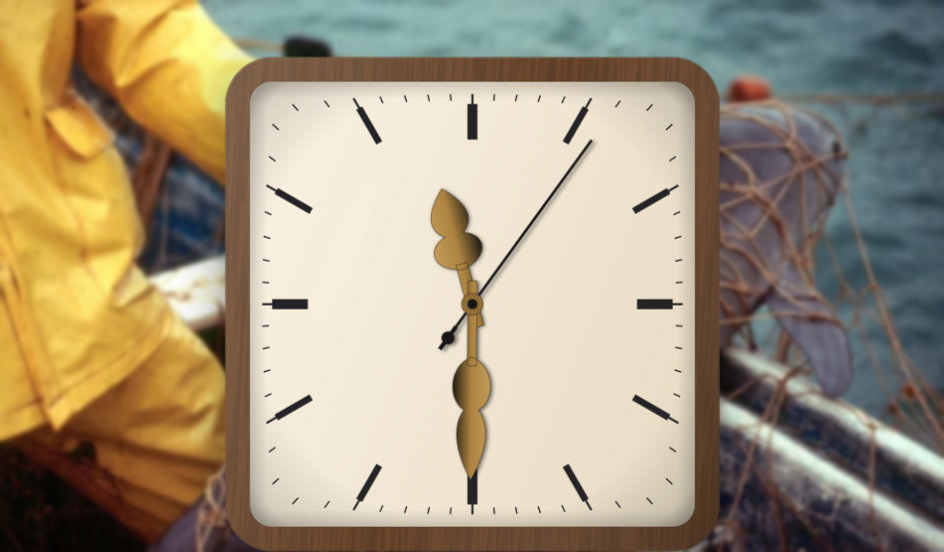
**11:30:06**
